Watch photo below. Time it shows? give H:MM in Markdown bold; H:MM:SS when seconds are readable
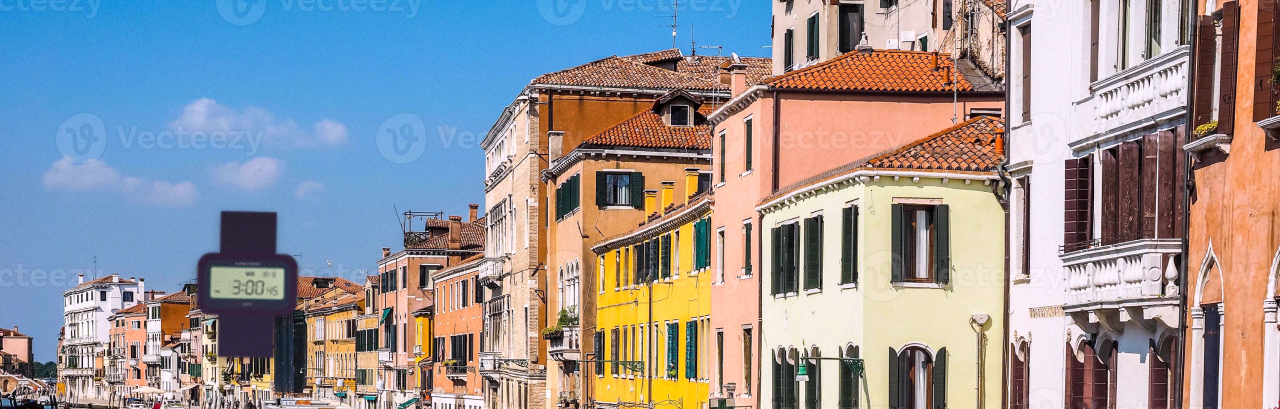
**3:00**
